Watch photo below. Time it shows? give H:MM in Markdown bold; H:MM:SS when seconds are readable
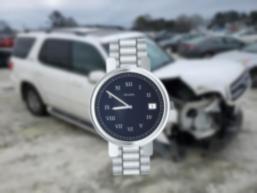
**8:51**
